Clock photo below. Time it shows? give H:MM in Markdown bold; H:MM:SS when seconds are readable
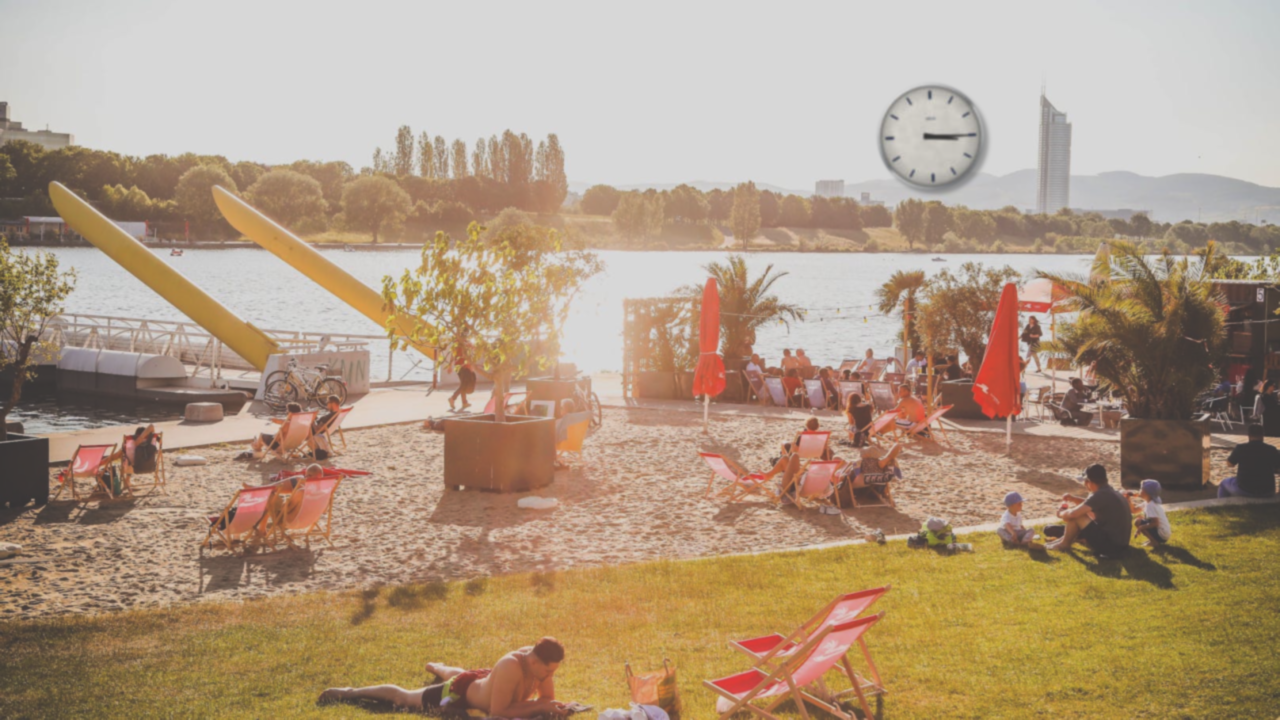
**3:15**
